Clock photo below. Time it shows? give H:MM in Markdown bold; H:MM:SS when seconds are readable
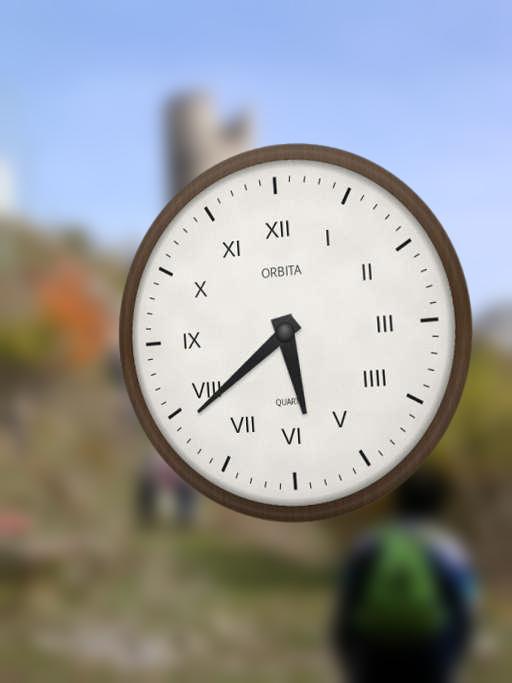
**5:39**
